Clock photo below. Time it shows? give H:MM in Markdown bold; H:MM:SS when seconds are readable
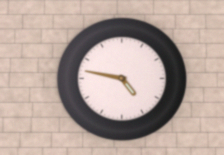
**4:47**
